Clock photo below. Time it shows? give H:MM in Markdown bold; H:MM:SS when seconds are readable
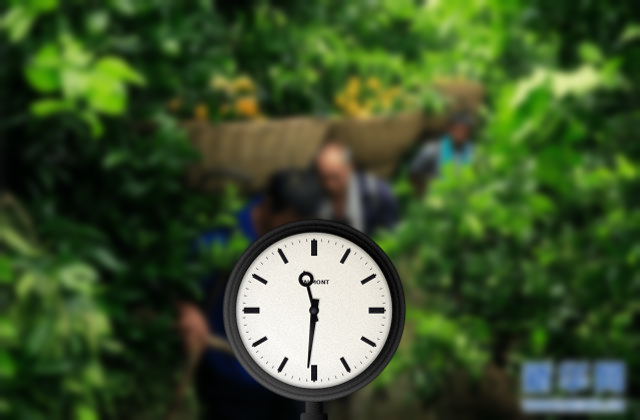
**11:31**
